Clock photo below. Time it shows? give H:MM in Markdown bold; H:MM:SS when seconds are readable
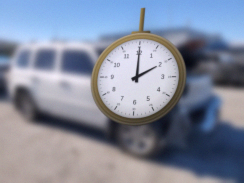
**2:00**
